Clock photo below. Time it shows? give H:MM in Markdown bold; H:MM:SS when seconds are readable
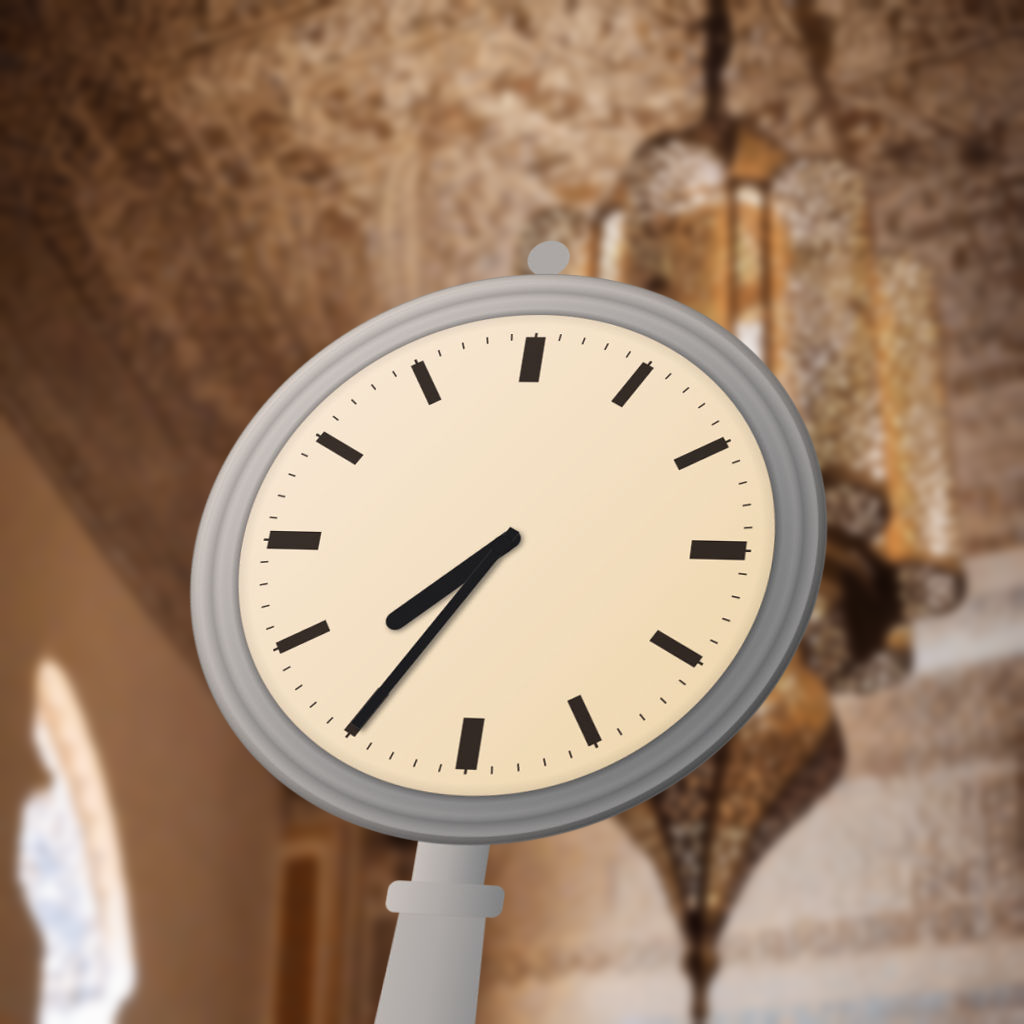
**7:35**
